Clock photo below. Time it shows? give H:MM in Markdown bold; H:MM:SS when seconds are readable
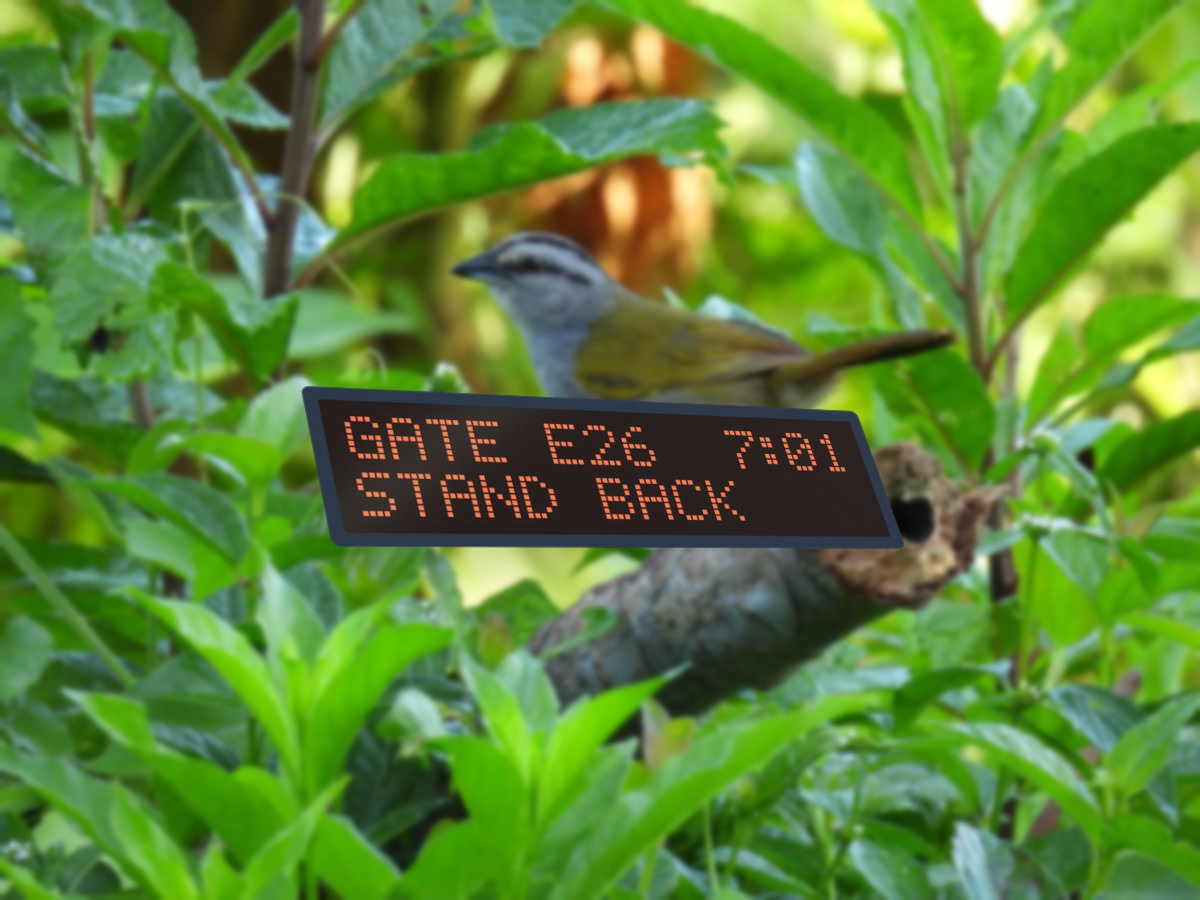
**7:01**
